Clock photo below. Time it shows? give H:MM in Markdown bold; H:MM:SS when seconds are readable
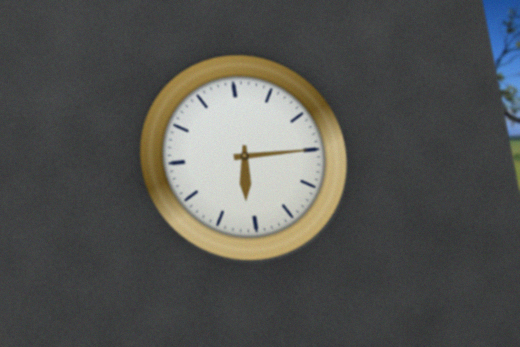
**6:15**
